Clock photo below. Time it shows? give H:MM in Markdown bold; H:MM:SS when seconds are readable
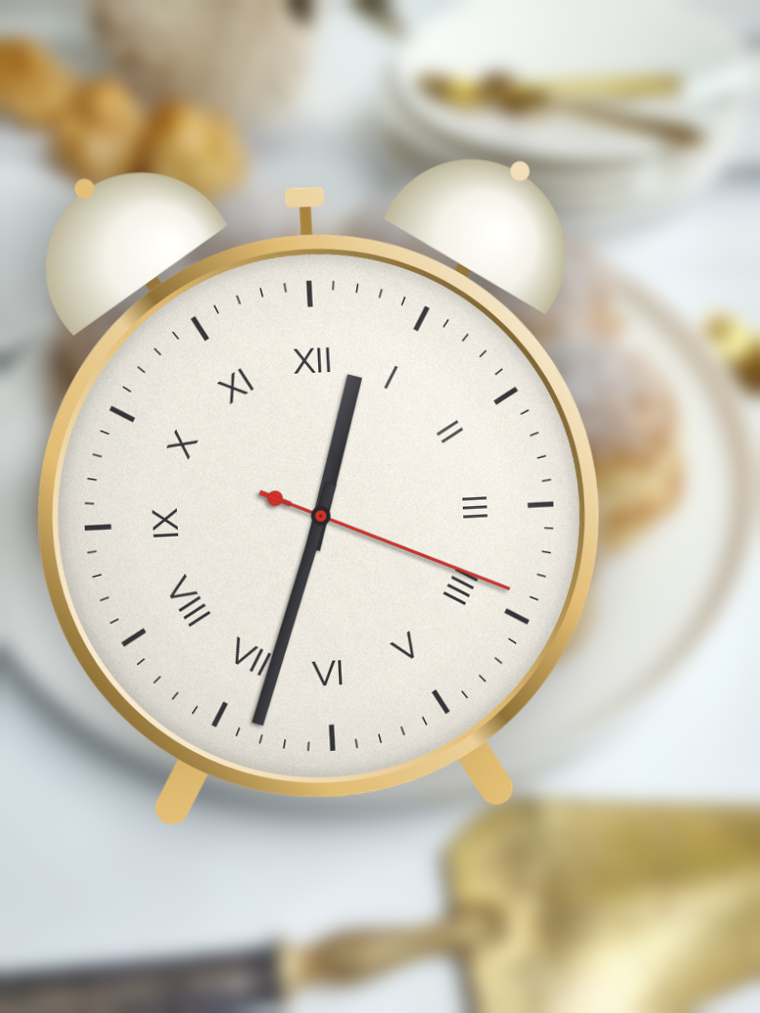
**12:33:19**
